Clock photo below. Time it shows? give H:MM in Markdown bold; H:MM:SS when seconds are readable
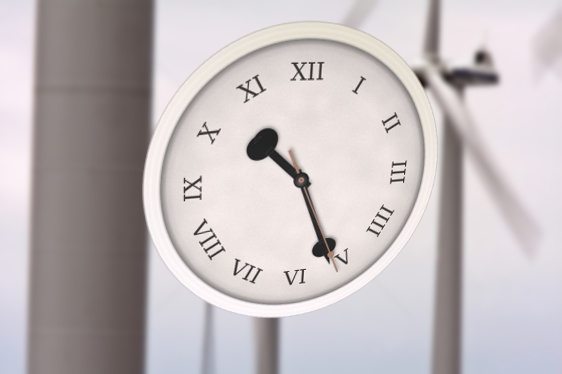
**10:26:26**
